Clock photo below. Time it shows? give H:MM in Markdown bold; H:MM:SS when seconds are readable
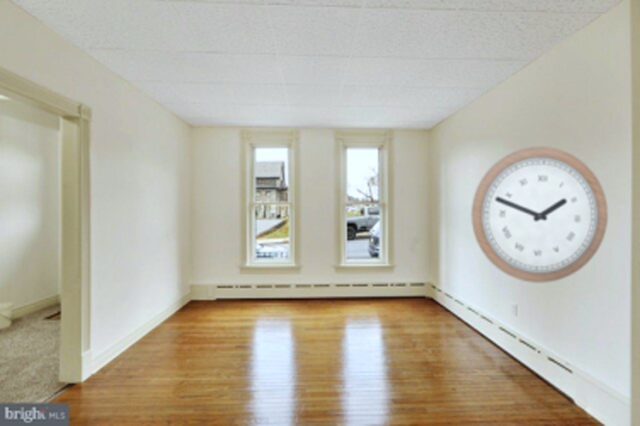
**1:48**
